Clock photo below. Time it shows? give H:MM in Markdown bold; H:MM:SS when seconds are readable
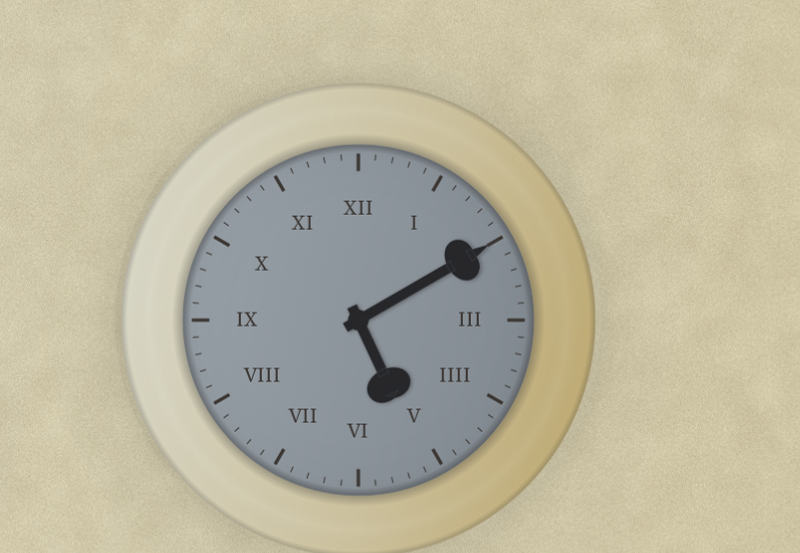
**5:10**
